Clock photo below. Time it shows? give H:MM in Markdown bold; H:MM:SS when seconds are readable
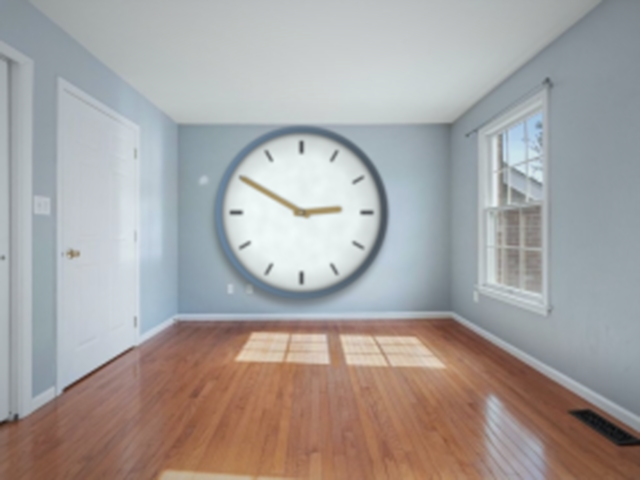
**2:50**
